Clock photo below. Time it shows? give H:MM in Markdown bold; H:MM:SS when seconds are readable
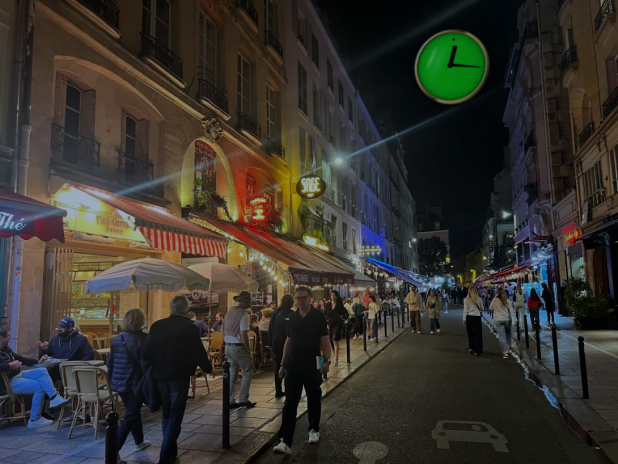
**12:15**
